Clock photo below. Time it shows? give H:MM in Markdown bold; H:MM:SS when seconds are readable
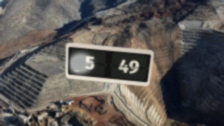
**5:49**
